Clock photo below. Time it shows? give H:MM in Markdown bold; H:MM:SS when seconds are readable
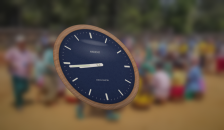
**8:44**
